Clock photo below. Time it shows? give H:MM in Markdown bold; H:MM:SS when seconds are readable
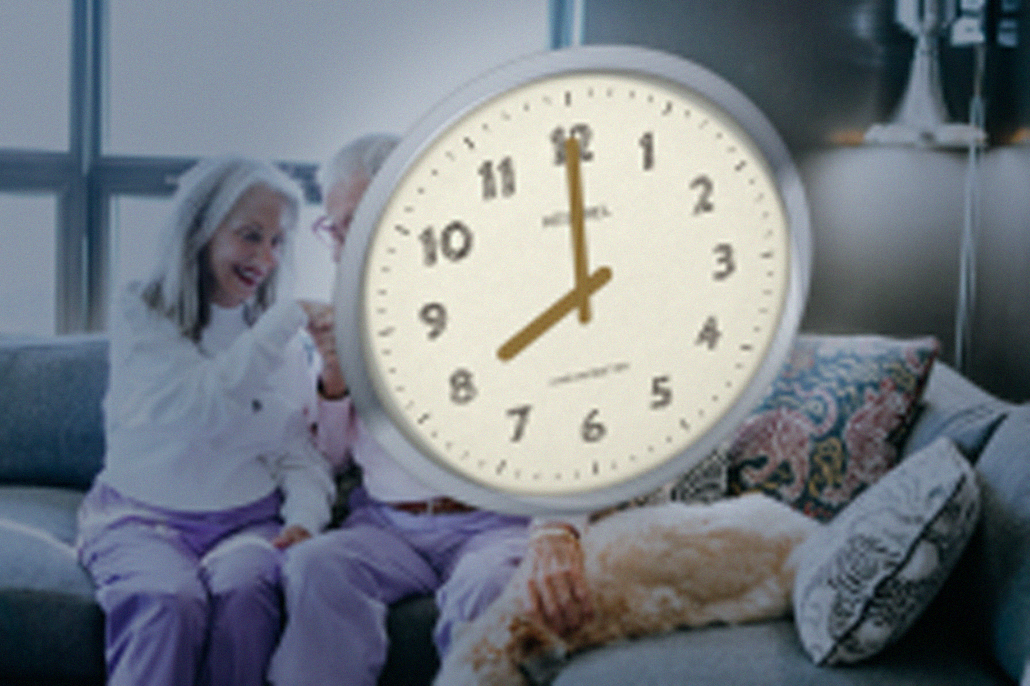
**8:00**
